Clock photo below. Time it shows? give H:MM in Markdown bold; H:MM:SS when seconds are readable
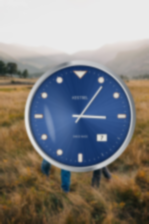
**3:06**
